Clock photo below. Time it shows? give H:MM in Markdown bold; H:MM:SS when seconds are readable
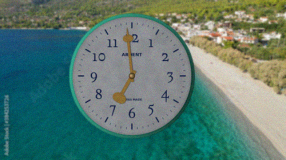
**6:59**
